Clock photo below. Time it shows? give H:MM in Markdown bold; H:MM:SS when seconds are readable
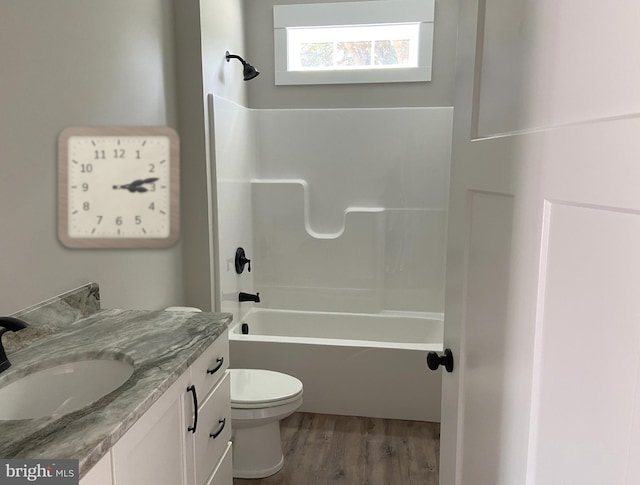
**3:13**
